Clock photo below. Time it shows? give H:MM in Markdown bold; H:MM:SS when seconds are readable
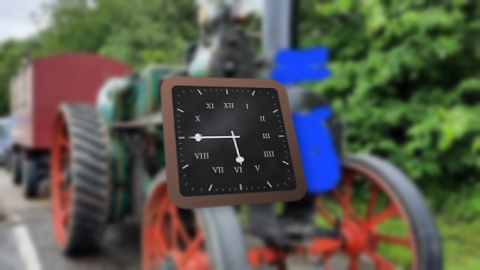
**5:45**
